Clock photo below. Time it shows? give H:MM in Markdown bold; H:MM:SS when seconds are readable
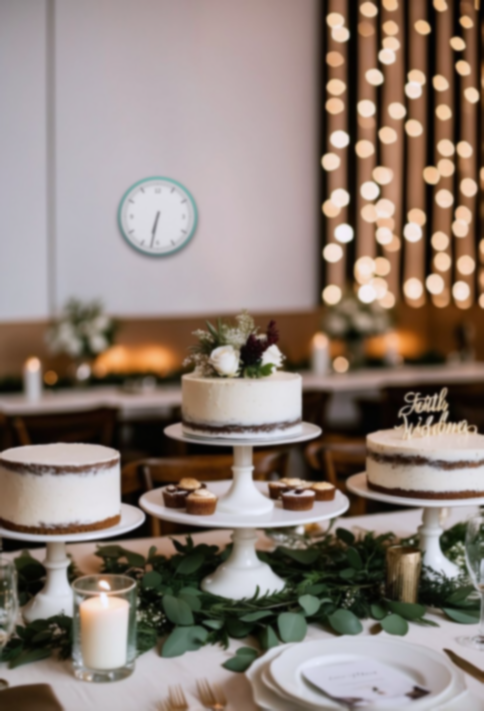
**6:32**
